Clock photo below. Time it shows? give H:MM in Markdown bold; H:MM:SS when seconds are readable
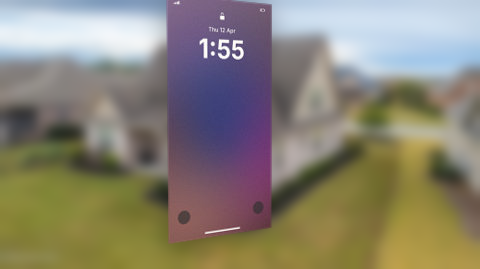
**1:55**
